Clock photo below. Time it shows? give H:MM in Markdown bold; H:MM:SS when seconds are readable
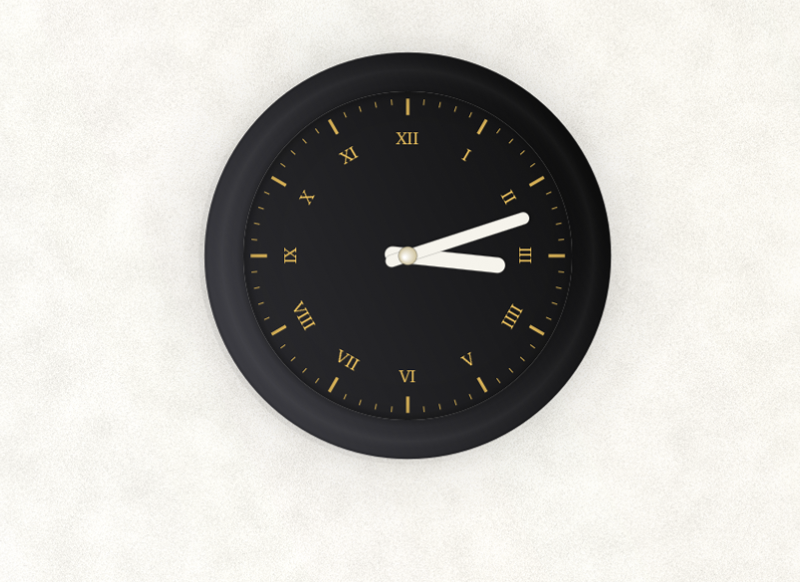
**3:12**
